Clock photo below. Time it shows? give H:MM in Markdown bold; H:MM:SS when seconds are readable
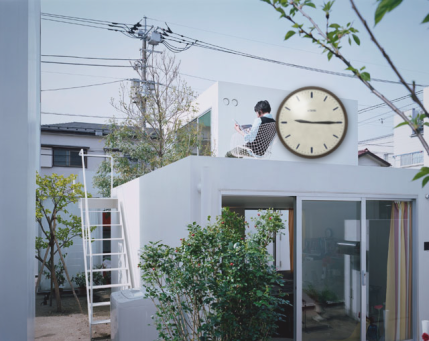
**9:15**
